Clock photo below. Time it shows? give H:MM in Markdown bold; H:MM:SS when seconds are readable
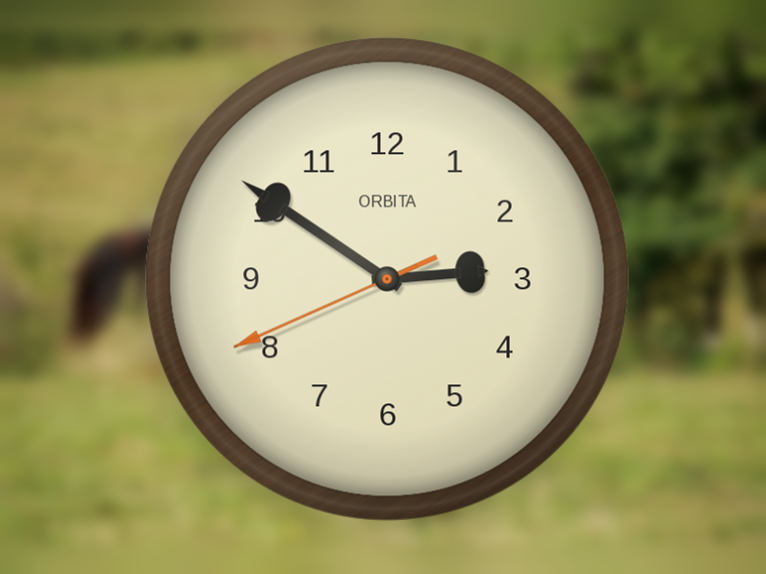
**2:50:41**
